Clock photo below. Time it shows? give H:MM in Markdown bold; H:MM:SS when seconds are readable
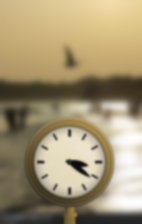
**3:21**
